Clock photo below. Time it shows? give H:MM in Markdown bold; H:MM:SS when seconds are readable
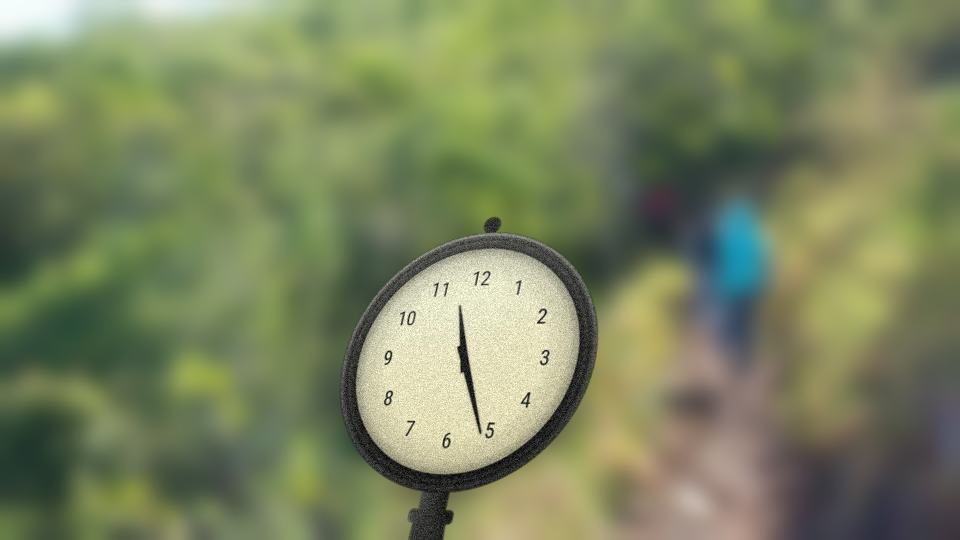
**11:26**
